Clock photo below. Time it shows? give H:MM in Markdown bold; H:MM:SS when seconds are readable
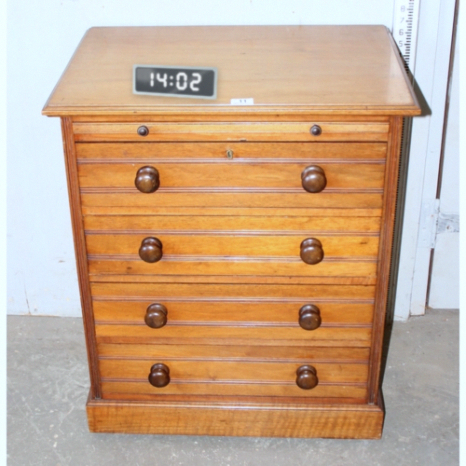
**14:02**
